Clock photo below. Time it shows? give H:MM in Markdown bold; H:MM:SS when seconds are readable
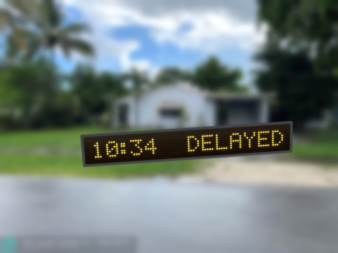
**10:34**
